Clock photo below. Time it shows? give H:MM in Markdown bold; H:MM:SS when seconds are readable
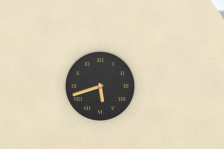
**5:42**
